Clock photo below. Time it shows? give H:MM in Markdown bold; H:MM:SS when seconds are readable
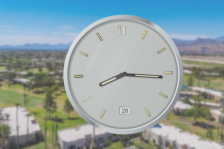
**8:16**
